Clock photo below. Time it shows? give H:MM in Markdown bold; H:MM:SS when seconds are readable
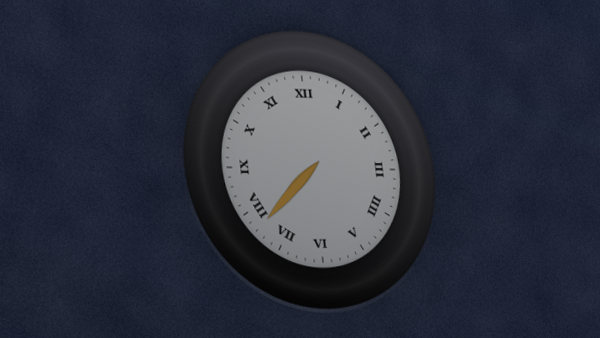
**7:38**
